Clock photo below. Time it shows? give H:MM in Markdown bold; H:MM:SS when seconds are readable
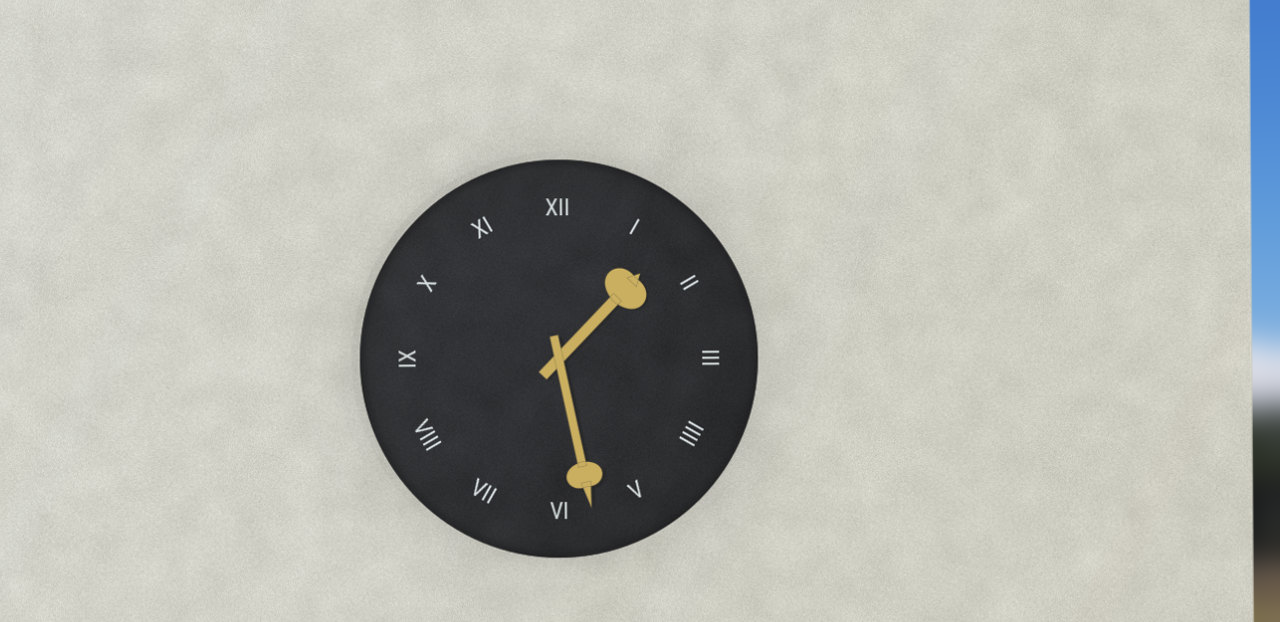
**1:28**
